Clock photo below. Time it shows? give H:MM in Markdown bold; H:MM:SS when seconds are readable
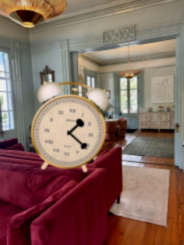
**1:21**
